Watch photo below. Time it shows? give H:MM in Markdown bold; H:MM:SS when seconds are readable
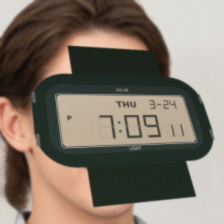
**7:09:11**
